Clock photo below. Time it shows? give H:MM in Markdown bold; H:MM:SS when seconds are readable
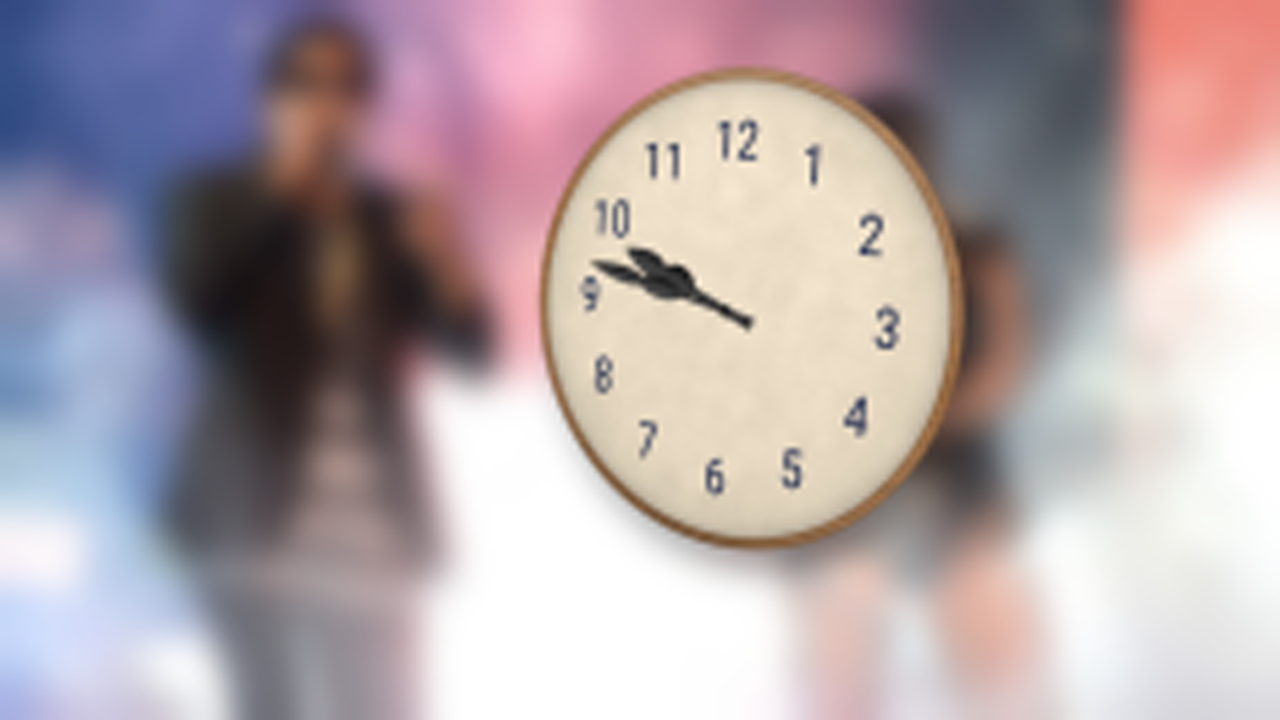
**9:47**
